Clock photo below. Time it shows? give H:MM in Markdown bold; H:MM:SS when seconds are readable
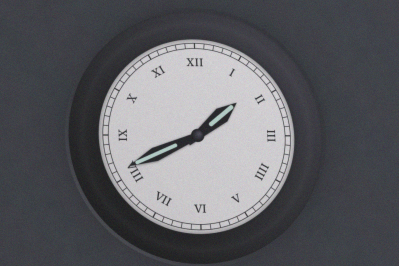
**1:41**
